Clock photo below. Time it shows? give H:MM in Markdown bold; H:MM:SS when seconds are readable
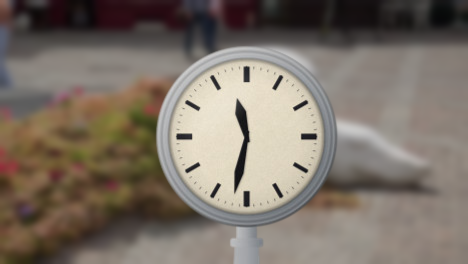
**11:32**
